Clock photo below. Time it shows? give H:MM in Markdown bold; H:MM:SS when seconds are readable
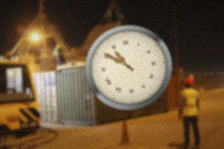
**10:51**
